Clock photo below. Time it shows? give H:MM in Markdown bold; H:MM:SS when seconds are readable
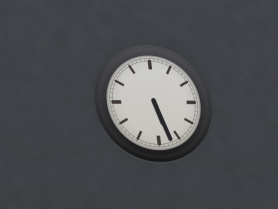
**5:27**
